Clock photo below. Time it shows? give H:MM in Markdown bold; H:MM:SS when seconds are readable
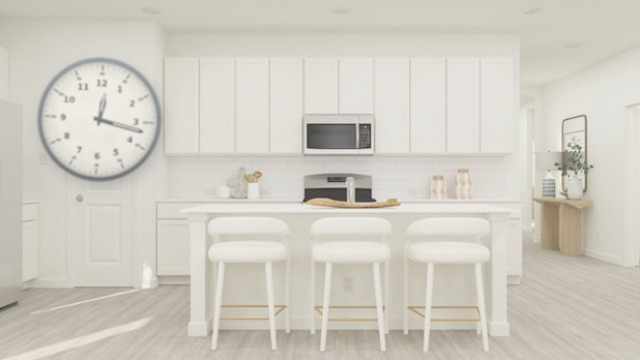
**12:17**
